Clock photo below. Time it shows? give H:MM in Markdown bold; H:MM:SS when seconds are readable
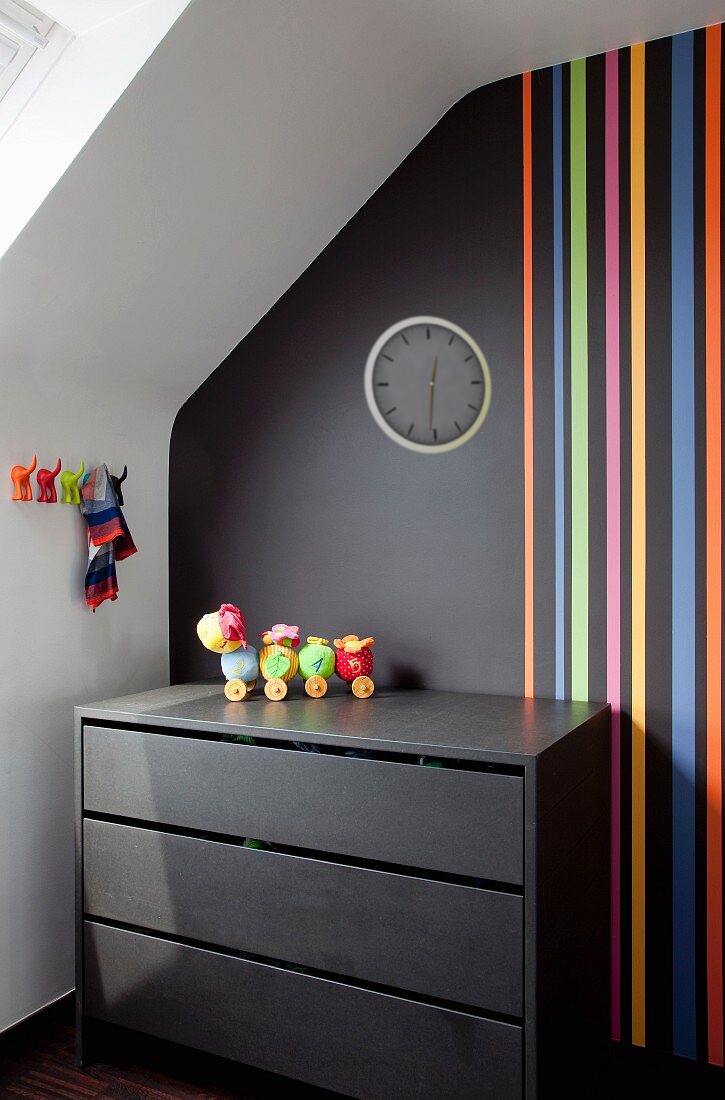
**12:31**
